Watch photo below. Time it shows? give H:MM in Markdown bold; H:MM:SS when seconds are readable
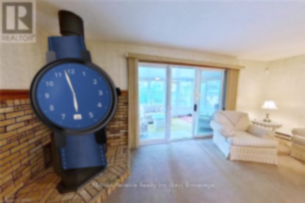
**5:58**
